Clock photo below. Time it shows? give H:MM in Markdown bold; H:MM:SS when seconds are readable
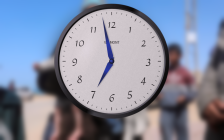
**6:58**
